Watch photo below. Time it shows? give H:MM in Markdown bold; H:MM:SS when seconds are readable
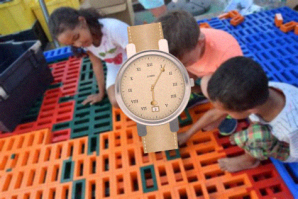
**6:06**
